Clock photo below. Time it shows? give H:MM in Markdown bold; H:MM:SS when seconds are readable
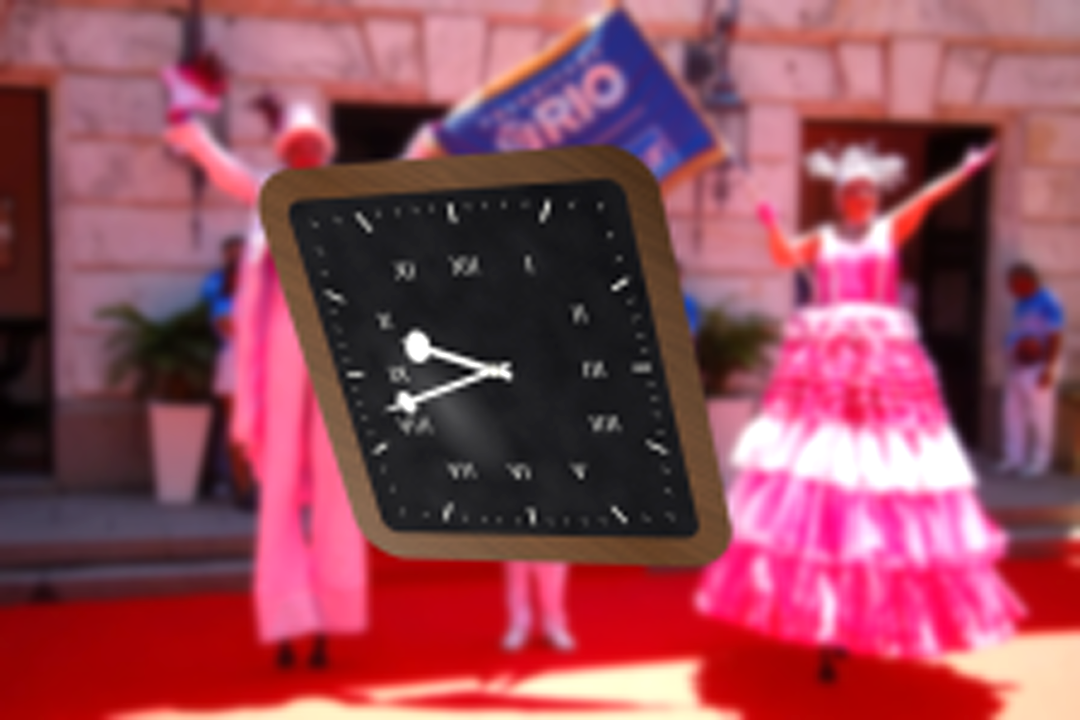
**9:42**
